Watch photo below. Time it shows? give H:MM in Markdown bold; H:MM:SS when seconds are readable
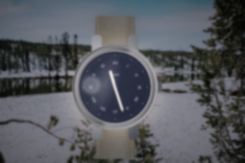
**11:27**
